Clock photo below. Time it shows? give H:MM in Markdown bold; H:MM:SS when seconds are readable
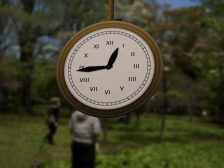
**12:44**
